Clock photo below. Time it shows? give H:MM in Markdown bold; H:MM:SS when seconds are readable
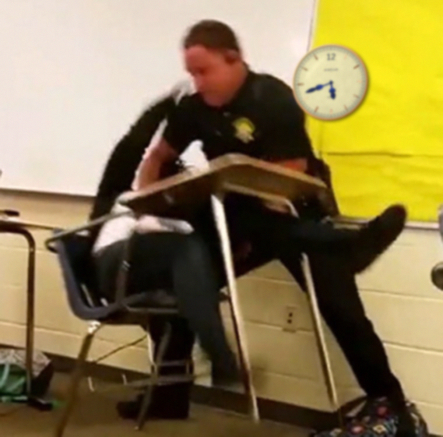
**5:42**
